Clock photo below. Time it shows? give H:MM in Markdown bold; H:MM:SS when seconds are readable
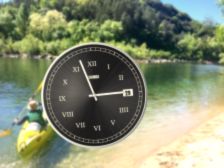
**2:57**
